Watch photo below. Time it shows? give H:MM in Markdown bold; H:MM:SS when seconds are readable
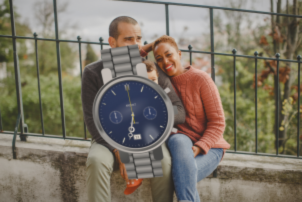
**6:33**
